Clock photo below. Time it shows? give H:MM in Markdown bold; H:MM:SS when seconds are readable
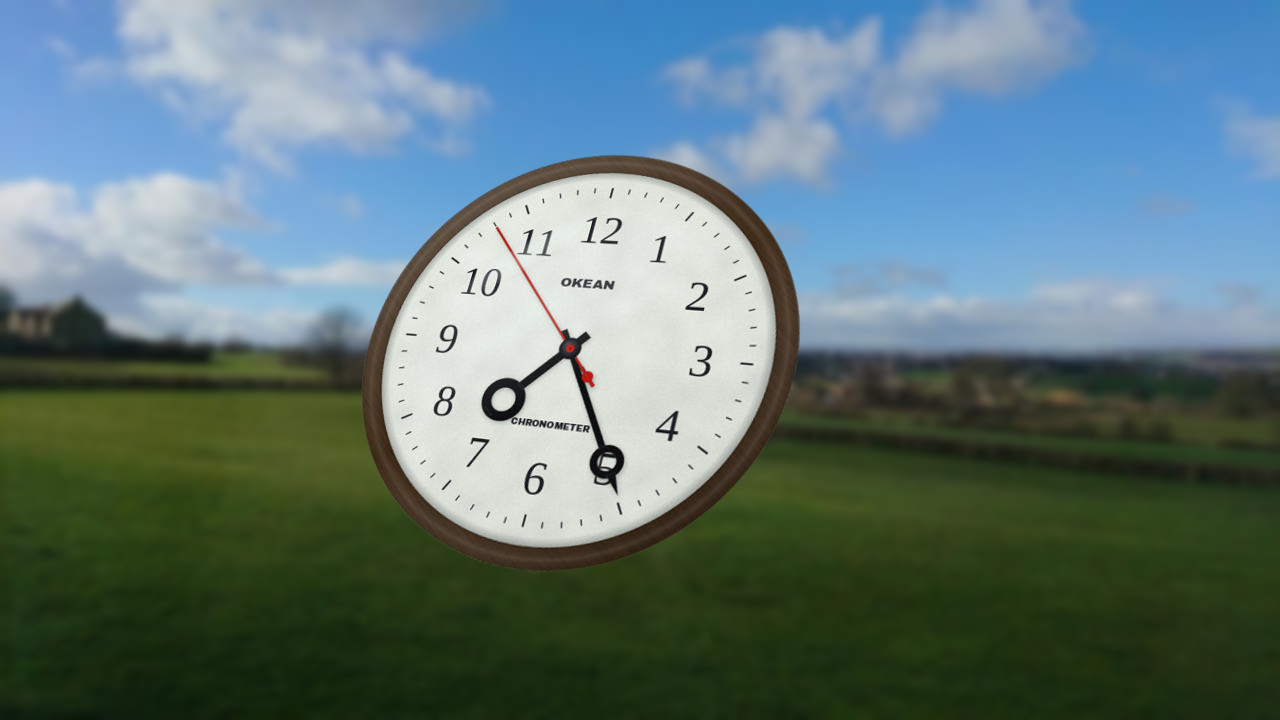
**7:24:53**
